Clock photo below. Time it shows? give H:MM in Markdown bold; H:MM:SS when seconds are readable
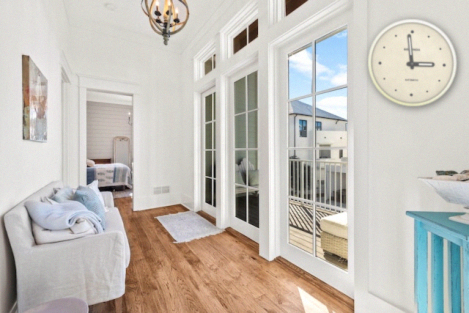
**2:59**
